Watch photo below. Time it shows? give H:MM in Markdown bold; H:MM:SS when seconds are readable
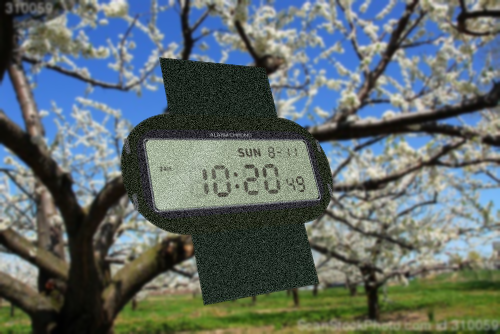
**10:20:49**
